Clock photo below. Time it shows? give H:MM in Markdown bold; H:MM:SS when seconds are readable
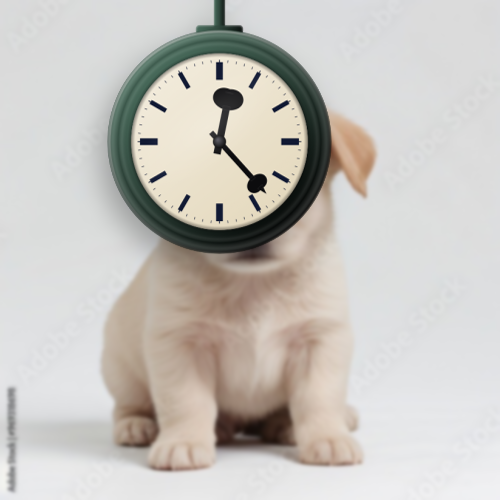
**12:23**
